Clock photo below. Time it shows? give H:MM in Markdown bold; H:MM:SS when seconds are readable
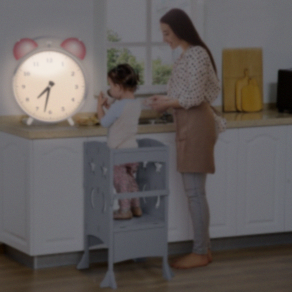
**7:32**
